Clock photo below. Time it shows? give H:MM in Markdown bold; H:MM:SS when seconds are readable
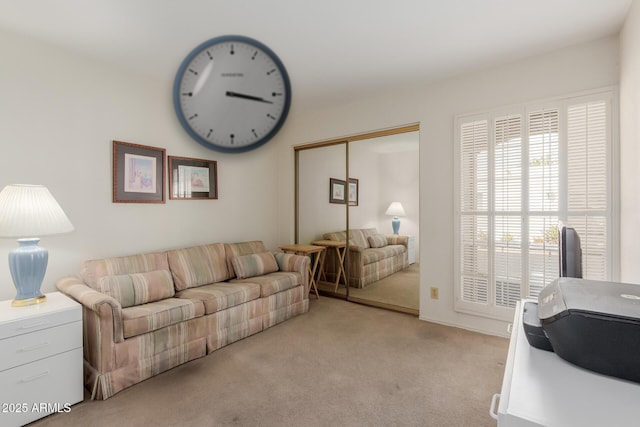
**3:17**
